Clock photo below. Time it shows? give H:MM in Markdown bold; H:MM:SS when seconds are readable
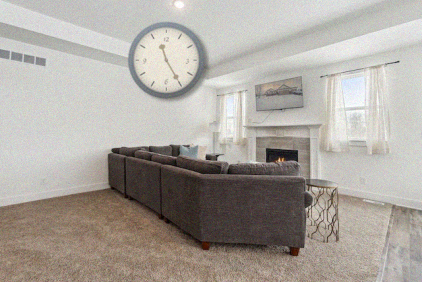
**11:25**
